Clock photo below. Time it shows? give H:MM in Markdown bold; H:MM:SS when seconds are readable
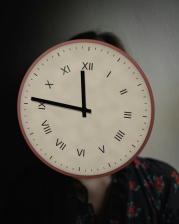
**11:46**
